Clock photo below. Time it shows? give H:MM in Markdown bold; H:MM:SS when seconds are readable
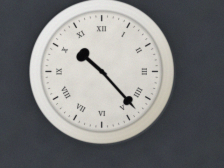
**10:23**
